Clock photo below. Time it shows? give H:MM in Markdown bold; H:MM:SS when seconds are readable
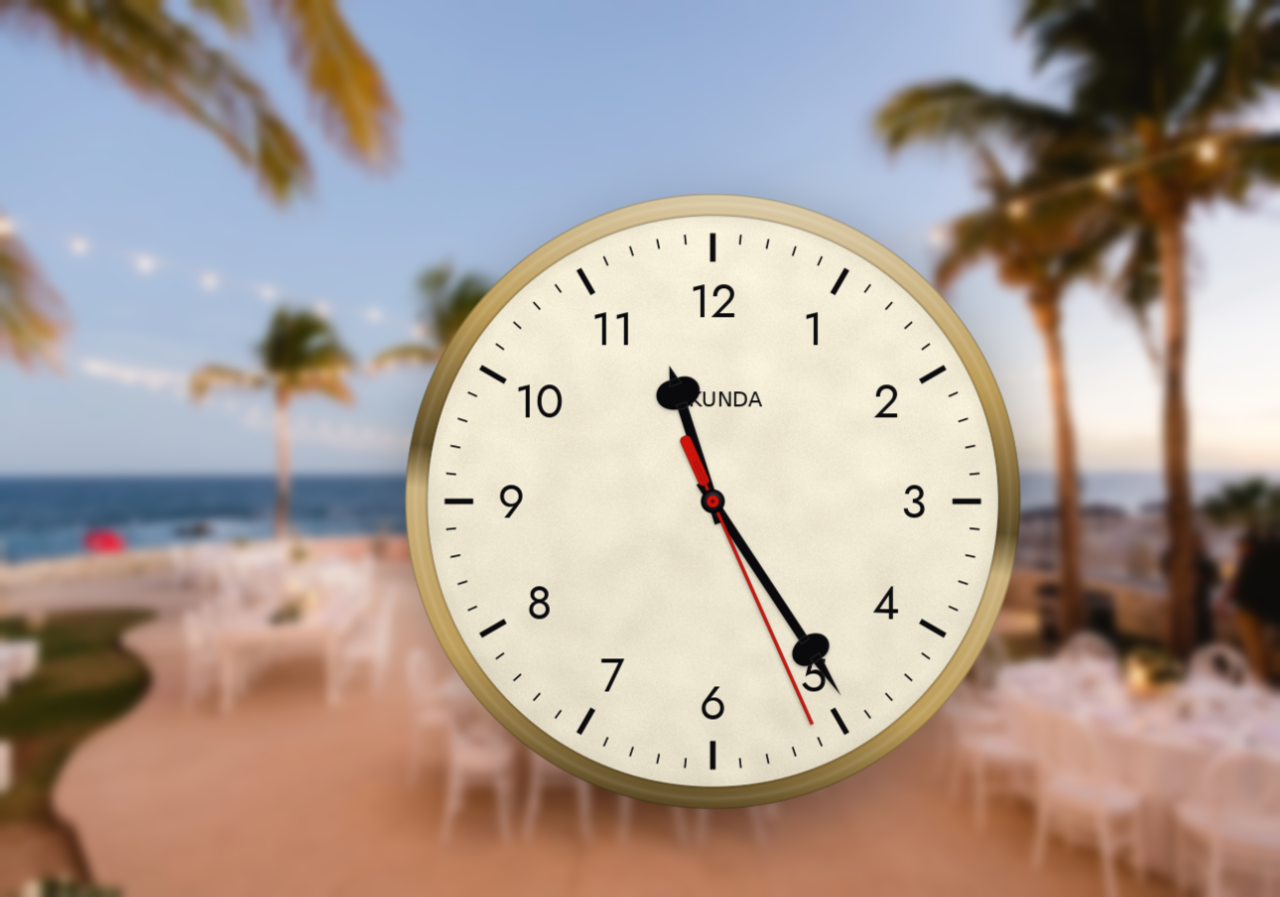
**11:24:26**
